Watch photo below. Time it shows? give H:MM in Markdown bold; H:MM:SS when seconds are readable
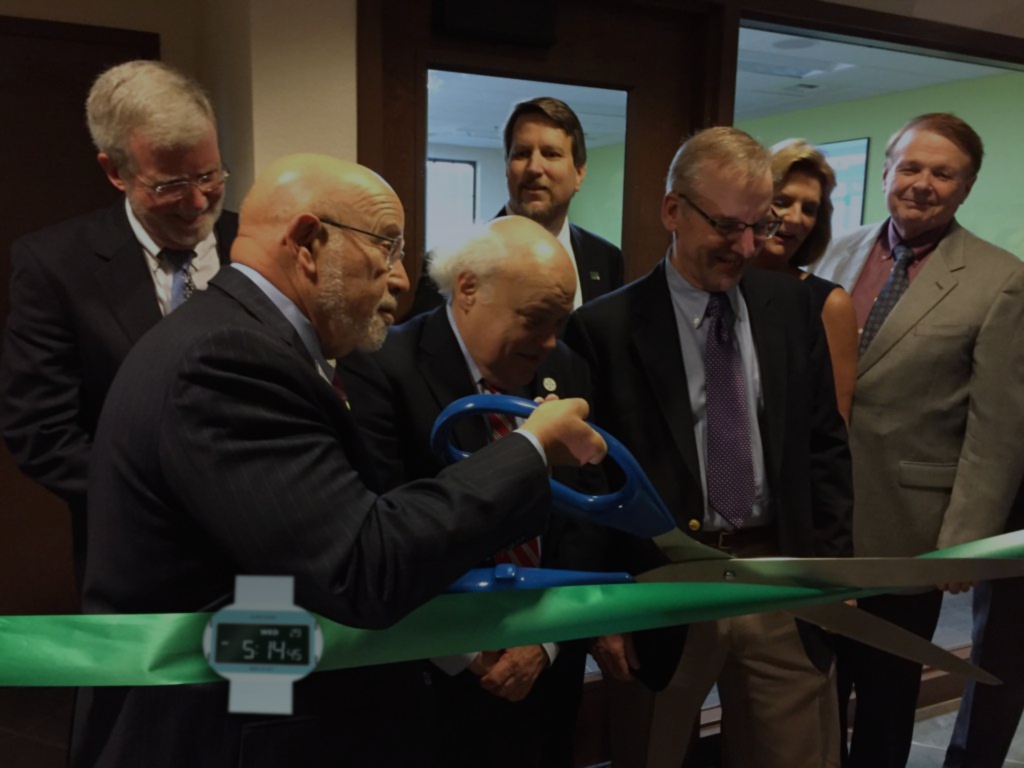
**5:14**
